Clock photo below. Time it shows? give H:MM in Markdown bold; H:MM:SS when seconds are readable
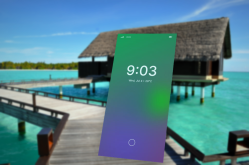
**9:03**
